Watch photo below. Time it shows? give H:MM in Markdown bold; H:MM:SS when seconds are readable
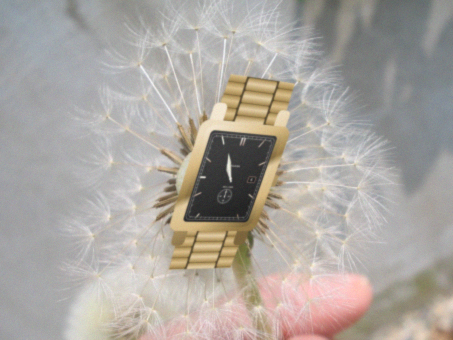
**10:56**
